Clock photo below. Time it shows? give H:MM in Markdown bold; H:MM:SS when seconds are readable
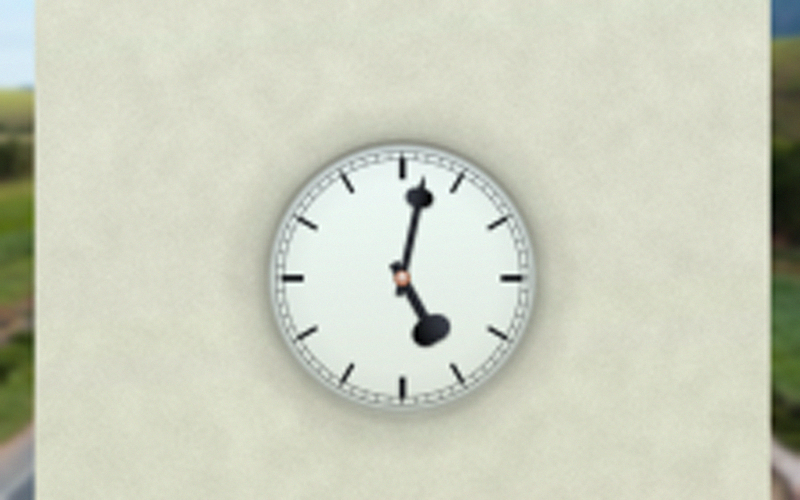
**5:02**
